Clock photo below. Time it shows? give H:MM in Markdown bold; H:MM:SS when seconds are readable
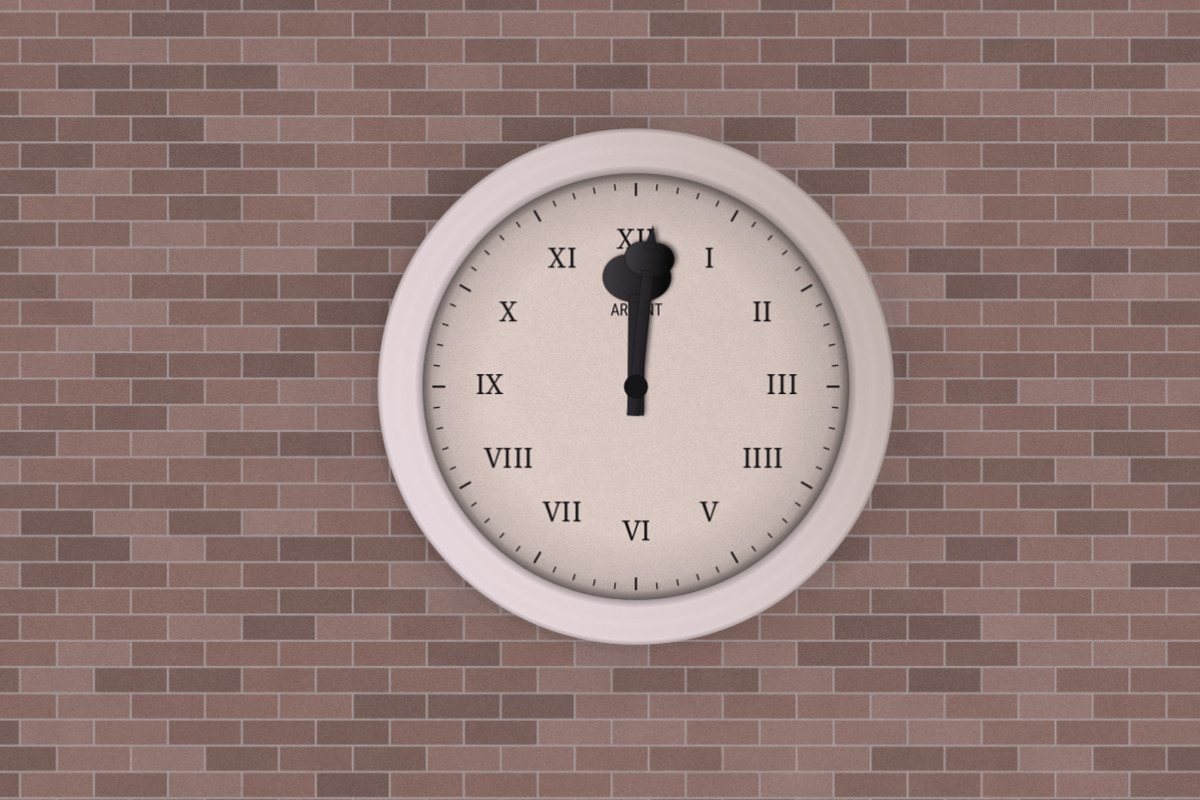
**12:01**
